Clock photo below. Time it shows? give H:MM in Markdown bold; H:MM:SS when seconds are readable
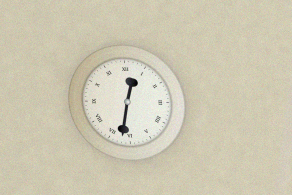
**12:32**
